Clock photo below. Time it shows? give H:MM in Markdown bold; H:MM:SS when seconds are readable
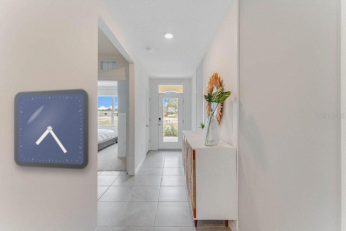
**7:24**
